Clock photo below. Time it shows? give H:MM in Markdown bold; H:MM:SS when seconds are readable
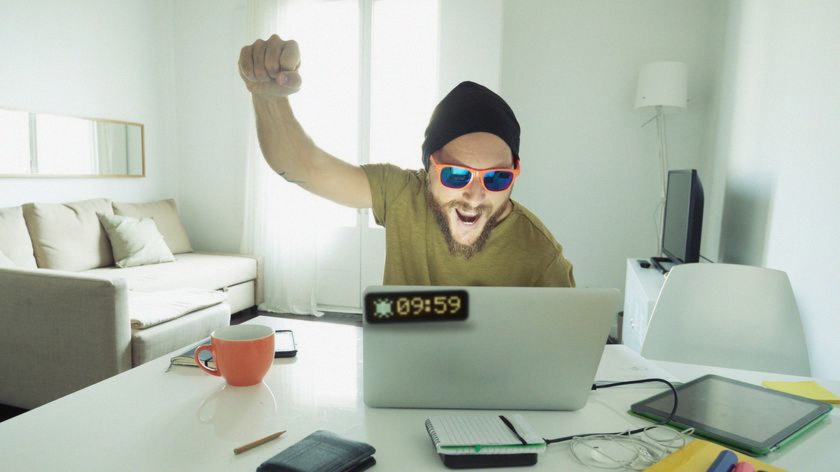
**9:59**
